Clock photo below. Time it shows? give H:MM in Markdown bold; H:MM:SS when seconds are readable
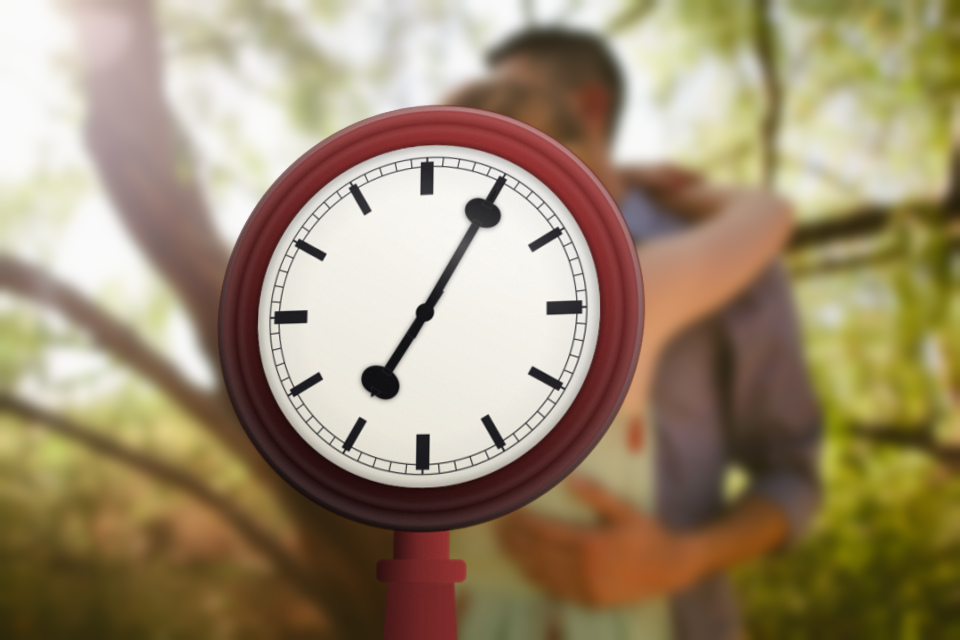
**7:05**
